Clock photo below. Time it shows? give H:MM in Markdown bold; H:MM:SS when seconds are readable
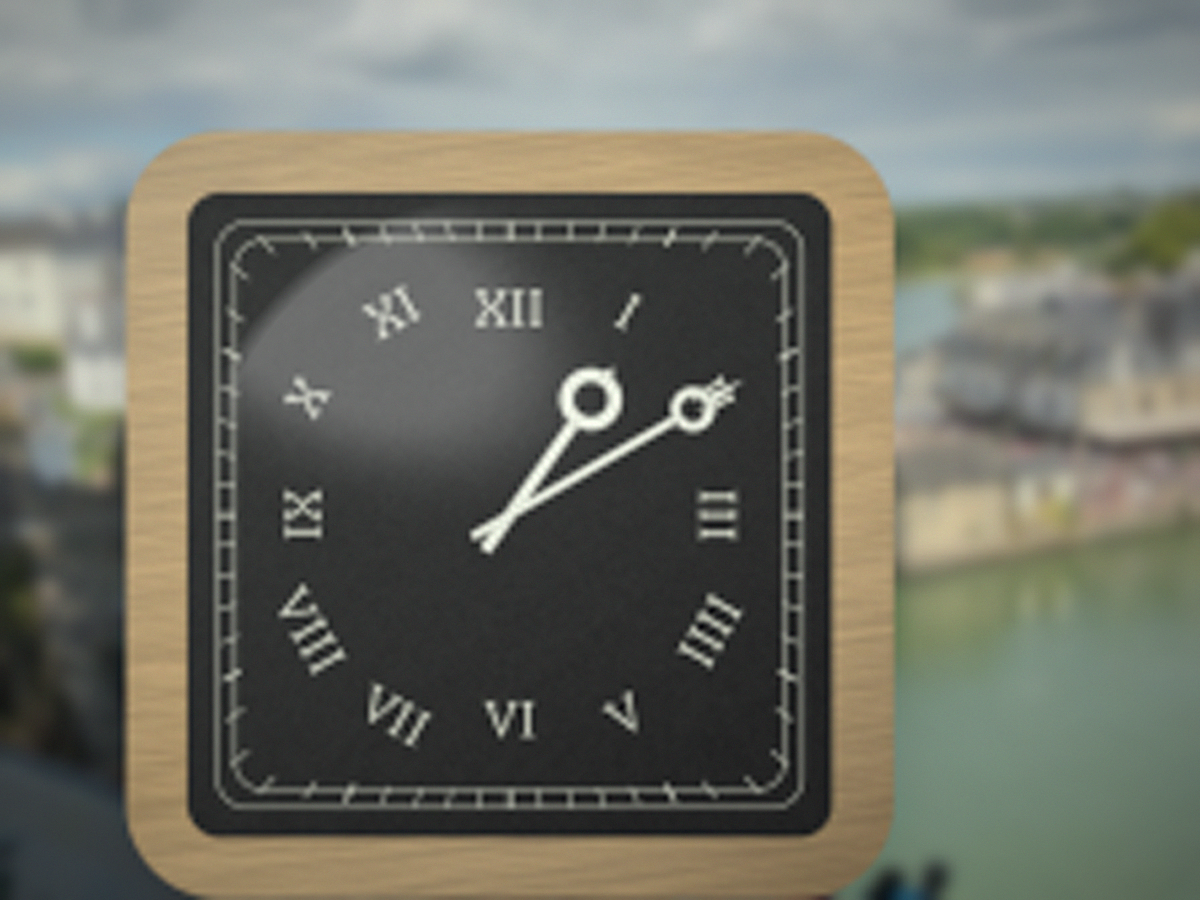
**1:10**
